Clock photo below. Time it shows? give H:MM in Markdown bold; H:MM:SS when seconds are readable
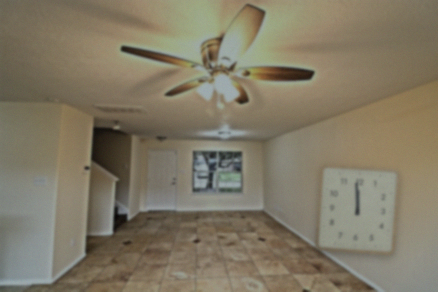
**11:59**
